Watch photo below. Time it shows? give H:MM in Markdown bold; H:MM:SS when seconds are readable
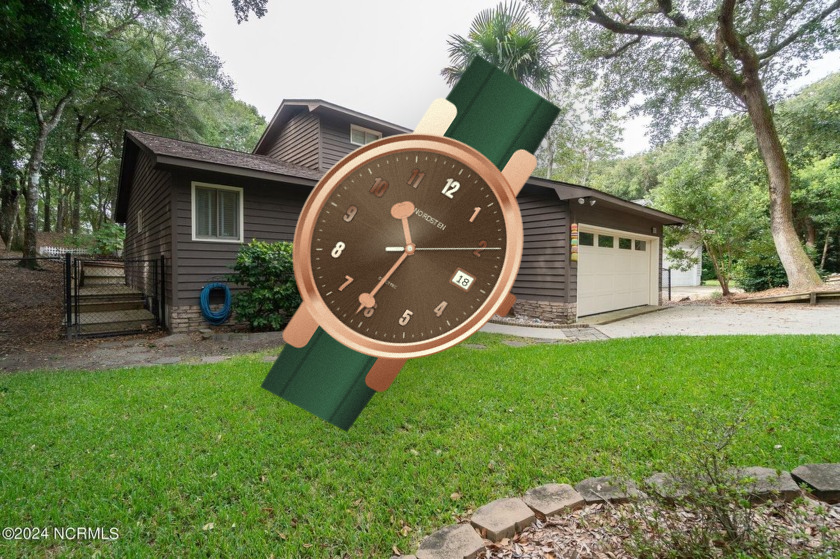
**10:31:10**
